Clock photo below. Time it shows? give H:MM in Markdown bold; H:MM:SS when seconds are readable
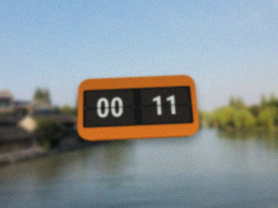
**0:11**
